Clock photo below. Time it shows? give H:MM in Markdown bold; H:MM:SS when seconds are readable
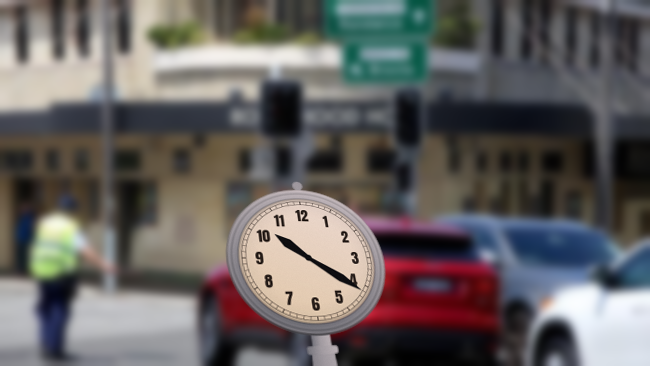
**10:21**
